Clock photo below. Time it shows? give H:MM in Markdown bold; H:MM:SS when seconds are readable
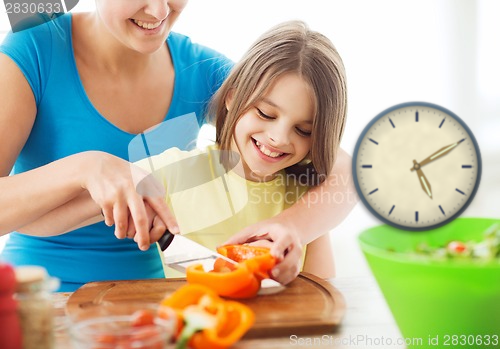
**5:10**
